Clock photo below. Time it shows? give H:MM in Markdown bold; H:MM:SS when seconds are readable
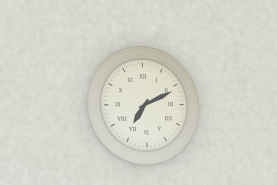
**7:11**
